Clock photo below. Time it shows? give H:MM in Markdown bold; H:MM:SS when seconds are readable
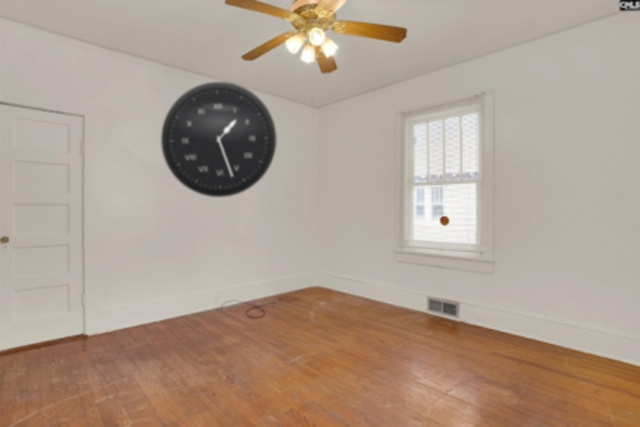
**1:27**
